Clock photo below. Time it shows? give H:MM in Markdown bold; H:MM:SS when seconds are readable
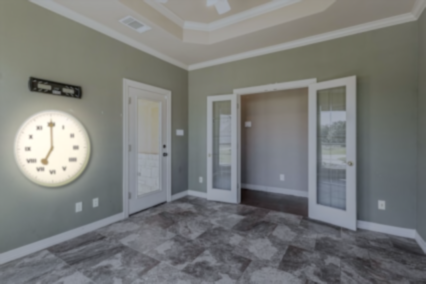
**7:00**
